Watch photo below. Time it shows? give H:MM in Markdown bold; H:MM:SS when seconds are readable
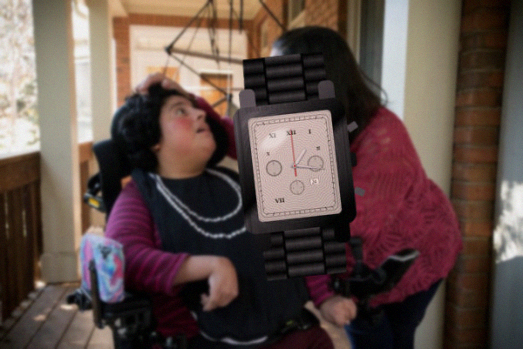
**1:17**
